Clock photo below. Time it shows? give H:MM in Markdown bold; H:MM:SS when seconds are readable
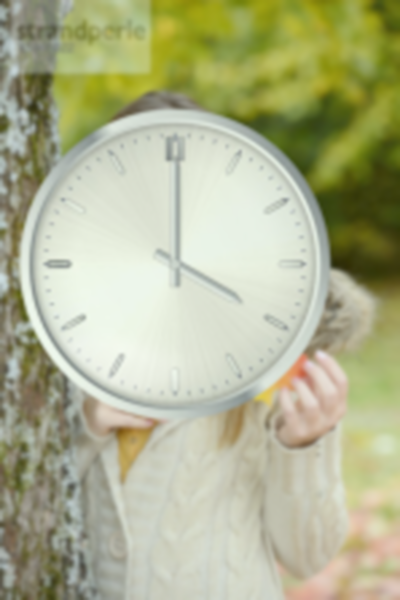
**4:00**
